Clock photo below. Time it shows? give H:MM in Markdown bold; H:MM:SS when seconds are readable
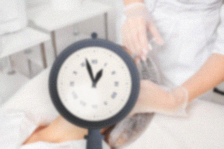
**12:57**
